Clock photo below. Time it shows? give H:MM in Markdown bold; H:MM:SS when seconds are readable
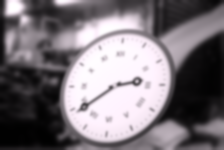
**2:39**
